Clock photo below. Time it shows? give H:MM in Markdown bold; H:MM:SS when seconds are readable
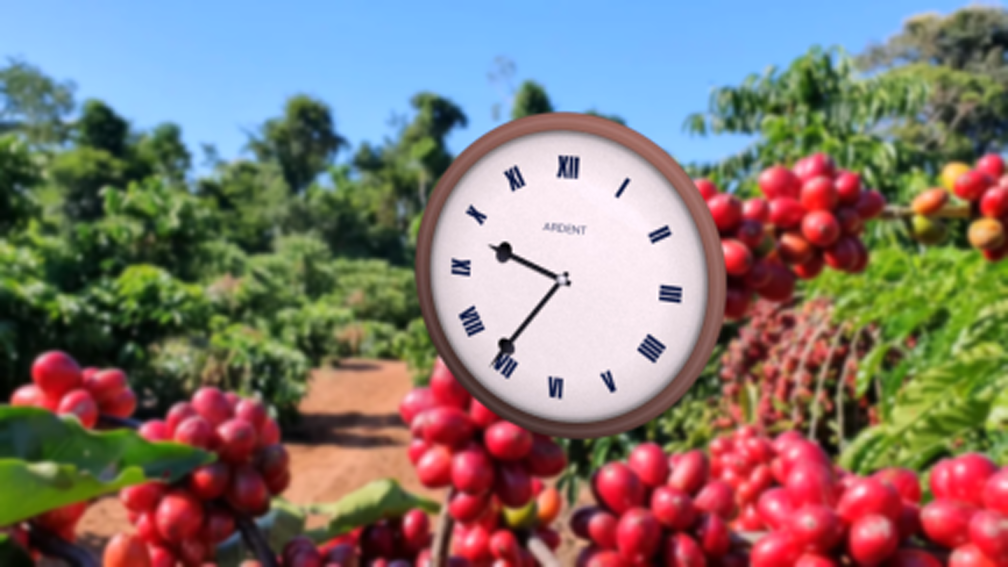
**9:36**
